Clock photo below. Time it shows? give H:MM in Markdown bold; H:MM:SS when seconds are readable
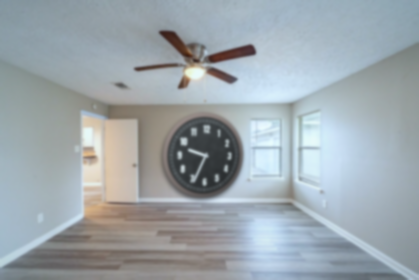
**9:34**
